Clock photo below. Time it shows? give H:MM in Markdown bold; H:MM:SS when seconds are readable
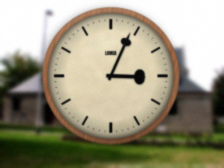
**3:04**
